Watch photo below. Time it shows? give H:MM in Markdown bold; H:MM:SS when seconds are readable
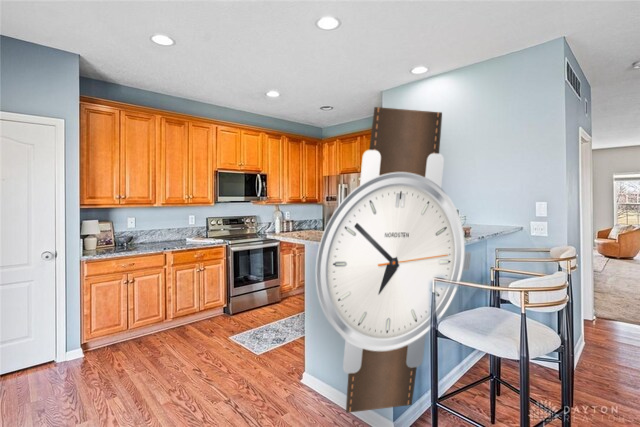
**6:51:14**
